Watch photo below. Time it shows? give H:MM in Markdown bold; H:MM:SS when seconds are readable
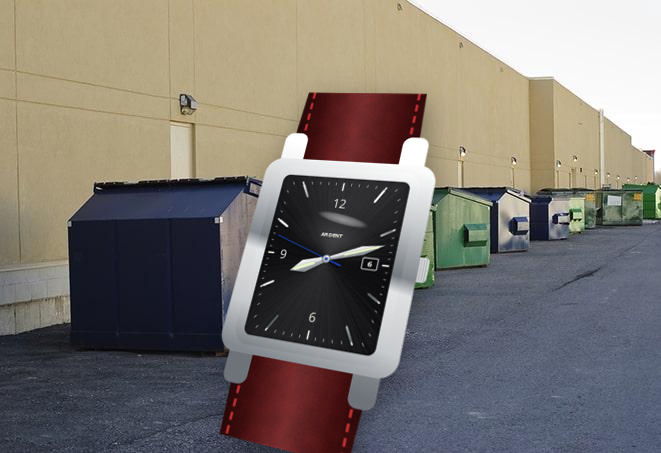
**8:11:48**
